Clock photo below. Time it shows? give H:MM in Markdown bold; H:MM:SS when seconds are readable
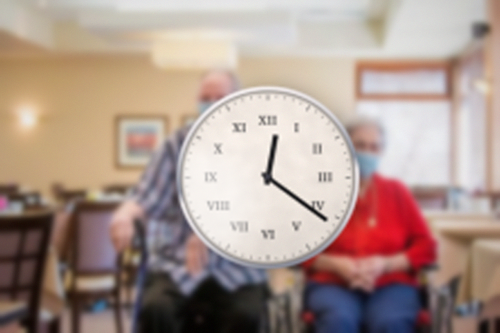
**12:21**
